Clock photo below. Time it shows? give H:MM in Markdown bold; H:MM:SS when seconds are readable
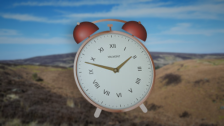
**1:48**
